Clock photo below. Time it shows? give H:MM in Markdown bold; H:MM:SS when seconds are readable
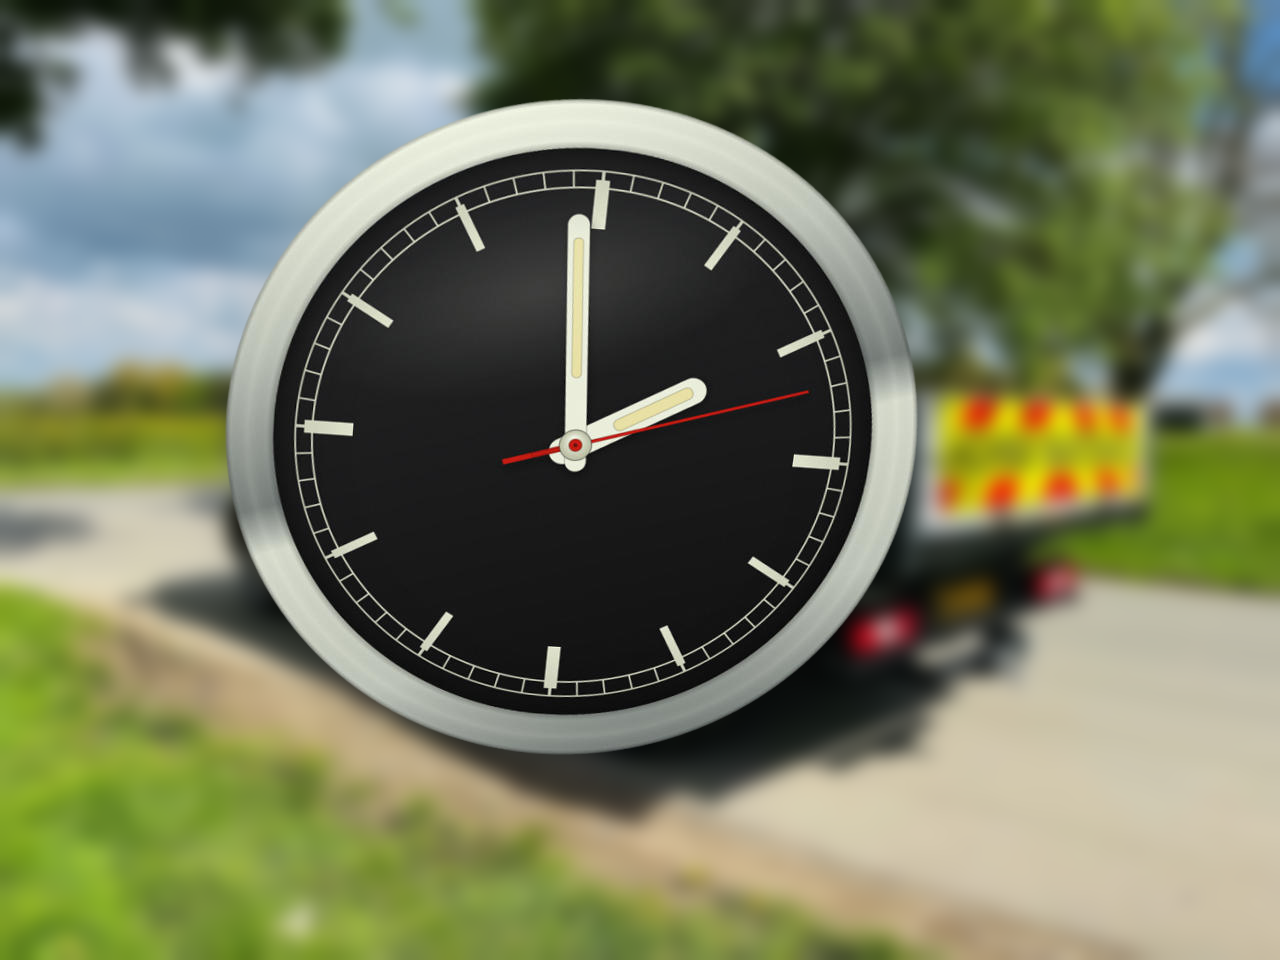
**1:59:12**
